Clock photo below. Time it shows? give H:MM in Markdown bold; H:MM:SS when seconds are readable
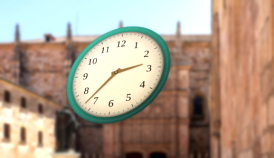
**2:37**
